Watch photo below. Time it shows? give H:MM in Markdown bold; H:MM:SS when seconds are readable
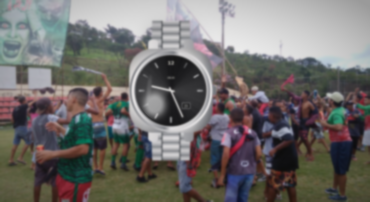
**9:26**
